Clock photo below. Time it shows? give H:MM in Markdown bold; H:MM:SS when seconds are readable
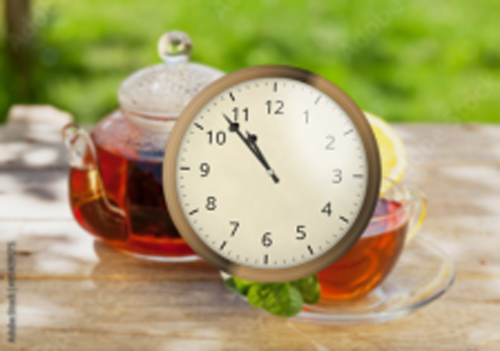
**10:53**
